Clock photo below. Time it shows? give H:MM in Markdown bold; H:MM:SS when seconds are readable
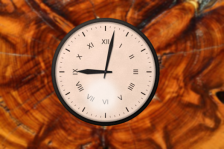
**9:02**
